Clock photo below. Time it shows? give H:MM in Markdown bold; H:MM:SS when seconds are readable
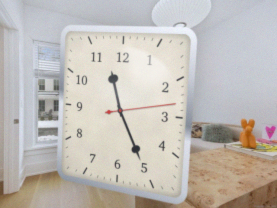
**11:25:13**
